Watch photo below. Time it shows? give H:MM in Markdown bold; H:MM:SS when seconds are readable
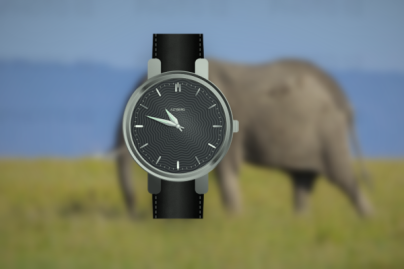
**10:48**
